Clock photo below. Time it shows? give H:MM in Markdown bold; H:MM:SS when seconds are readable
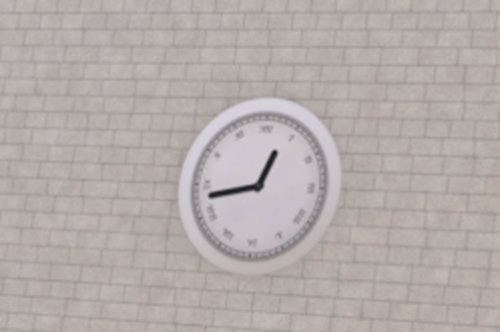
**12:43**
